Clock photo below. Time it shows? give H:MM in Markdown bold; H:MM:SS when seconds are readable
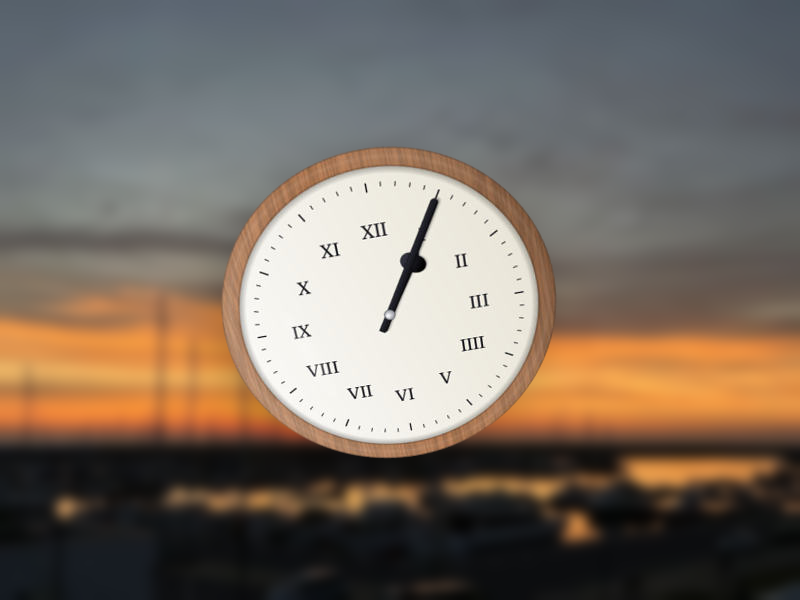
**1:05**
